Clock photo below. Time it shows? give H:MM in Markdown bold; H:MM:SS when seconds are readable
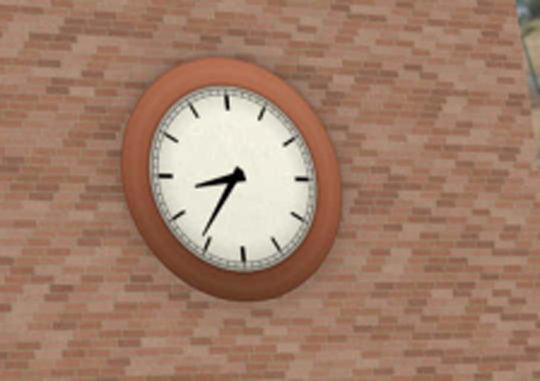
**8:36**
